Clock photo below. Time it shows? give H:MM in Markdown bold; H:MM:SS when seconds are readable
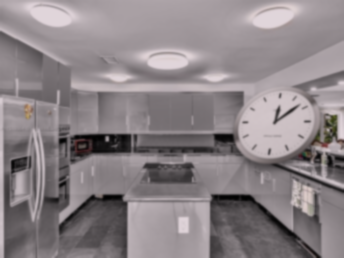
**12:08**
